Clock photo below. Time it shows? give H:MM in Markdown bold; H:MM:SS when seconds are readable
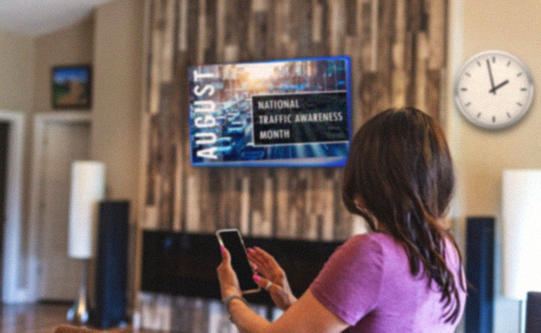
**1:58**
